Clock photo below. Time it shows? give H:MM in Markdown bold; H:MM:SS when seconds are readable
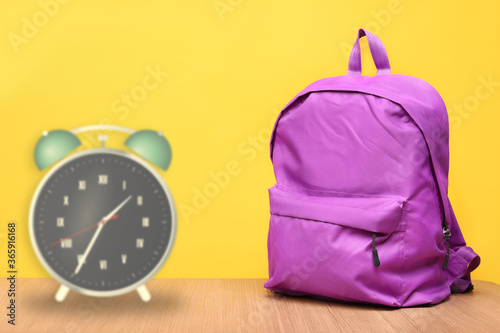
**1:34:41**
